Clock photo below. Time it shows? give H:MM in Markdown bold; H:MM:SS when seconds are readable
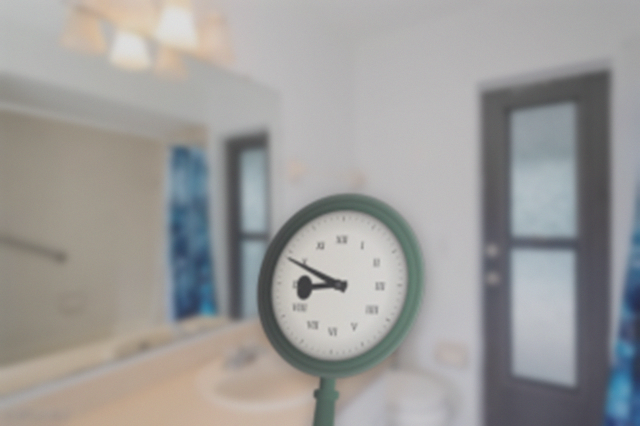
**8:49**
